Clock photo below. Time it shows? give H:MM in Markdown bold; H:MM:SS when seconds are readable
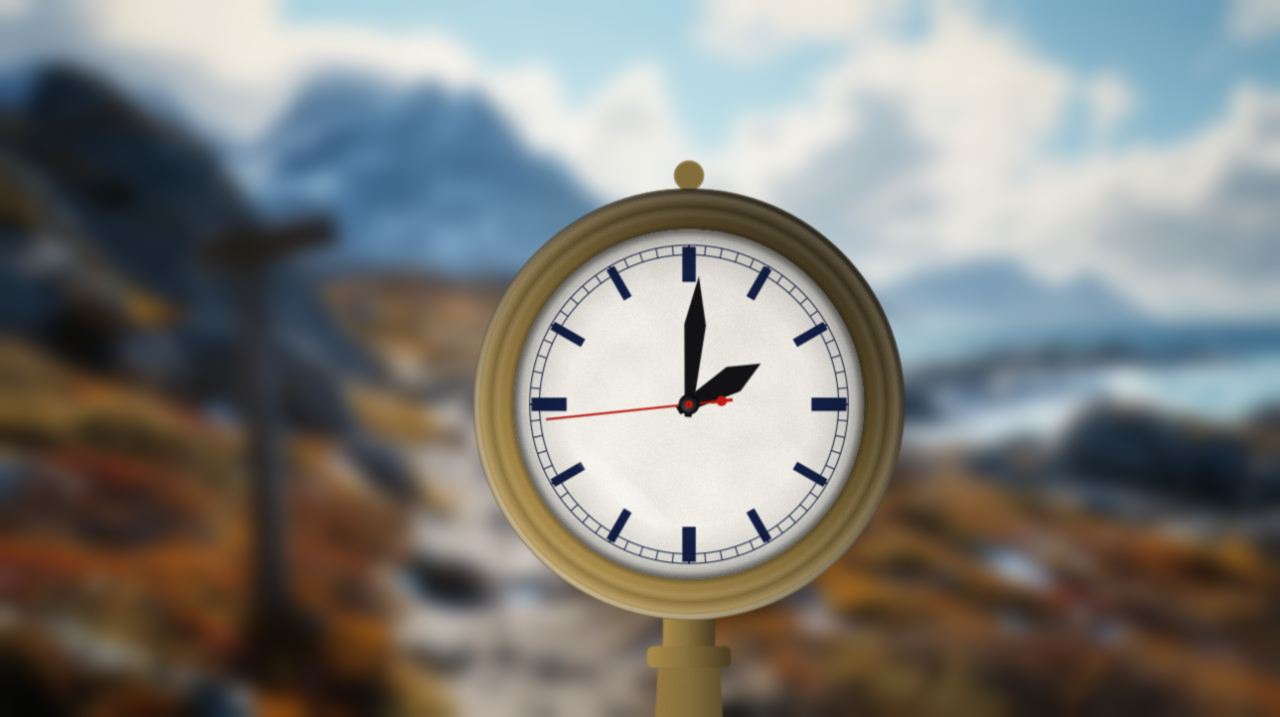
**2:00:44**
